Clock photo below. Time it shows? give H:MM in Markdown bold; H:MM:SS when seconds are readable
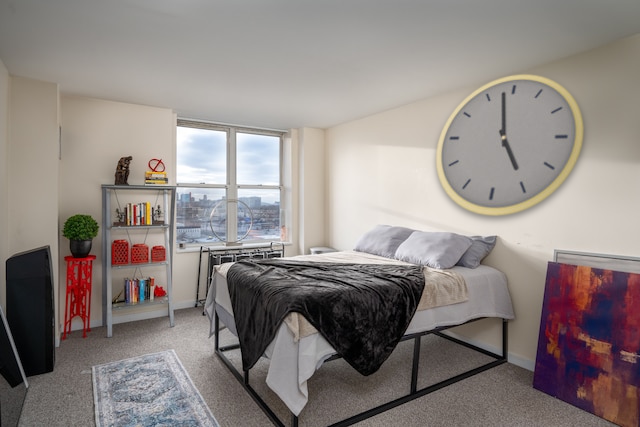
**4:58**
